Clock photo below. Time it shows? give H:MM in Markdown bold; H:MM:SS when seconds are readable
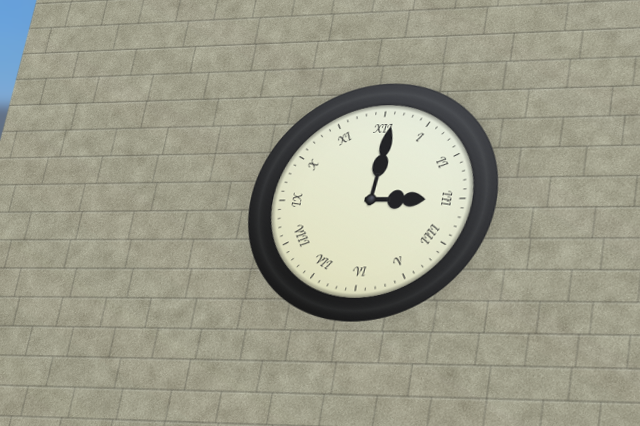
**3:01**
